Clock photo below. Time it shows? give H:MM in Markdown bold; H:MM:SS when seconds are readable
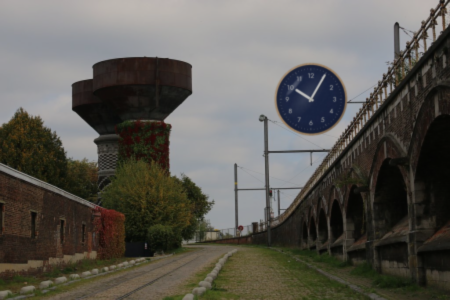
**10:05**
